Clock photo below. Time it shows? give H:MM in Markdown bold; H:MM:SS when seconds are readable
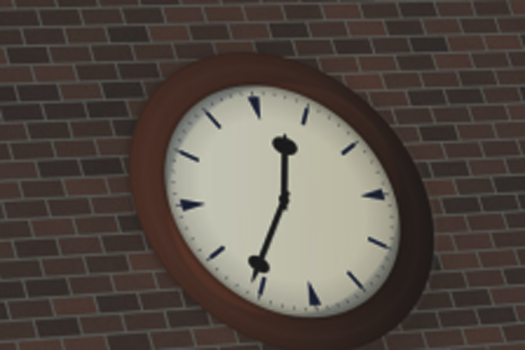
**12:36**
